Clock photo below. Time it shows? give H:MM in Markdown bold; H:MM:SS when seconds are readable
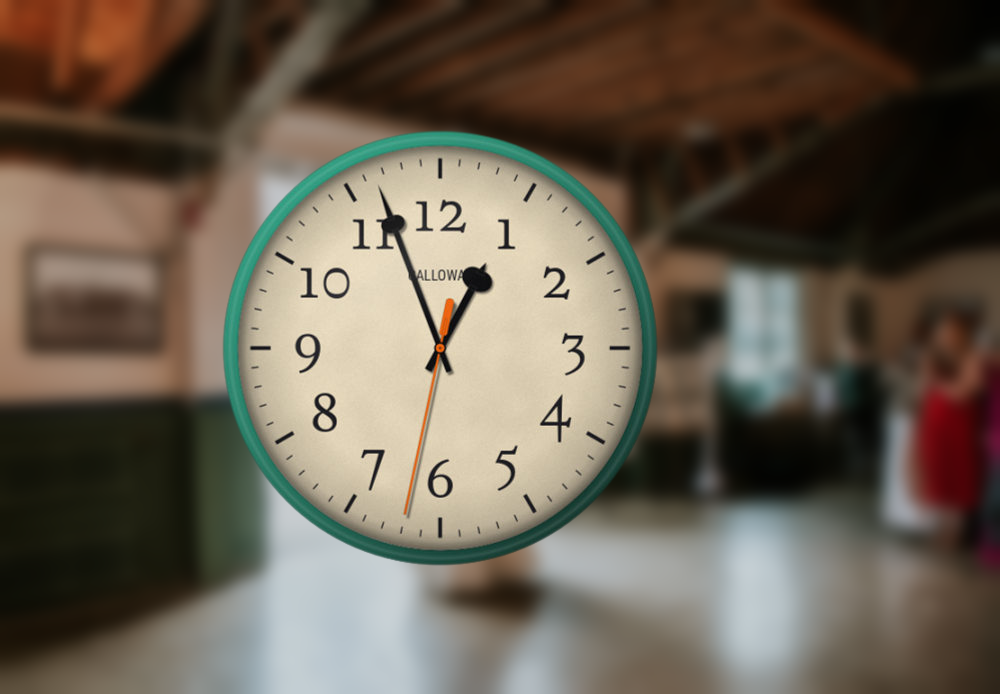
**12:56:32**
